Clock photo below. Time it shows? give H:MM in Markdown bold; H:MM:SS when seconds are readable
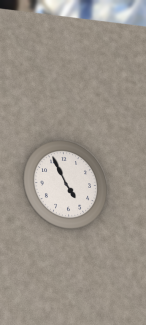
**4:56**
